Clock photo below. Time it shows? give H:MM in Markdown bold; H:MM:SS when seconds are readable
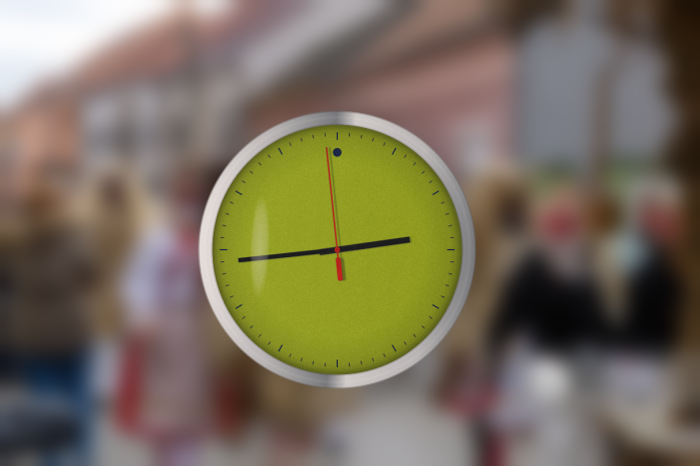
**2:43:59**
